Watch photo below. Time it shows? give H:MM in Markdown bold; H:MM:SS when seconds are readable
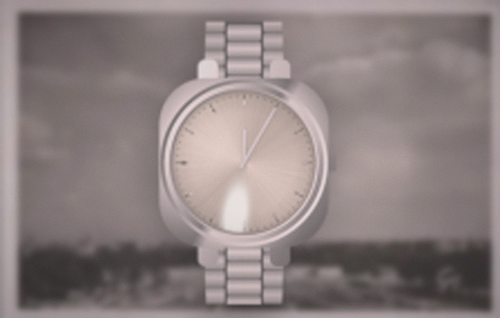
**12:05**
